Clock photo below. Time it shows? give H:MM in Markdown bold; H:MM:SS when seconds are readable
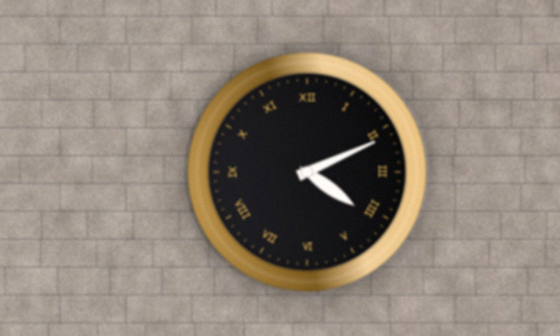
**4:11**
